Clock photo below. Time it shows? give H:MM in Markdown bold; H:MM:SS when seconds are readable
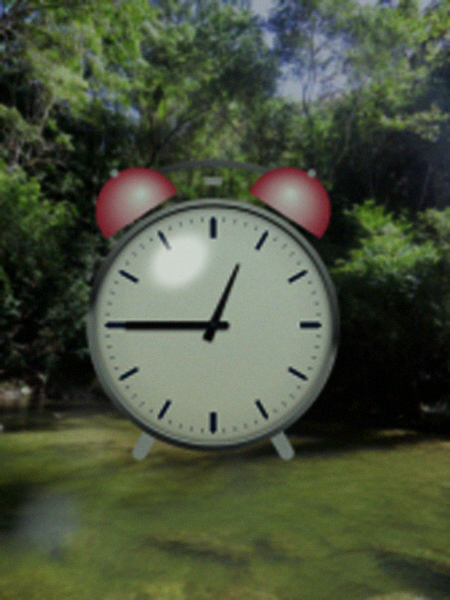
**12:45**
